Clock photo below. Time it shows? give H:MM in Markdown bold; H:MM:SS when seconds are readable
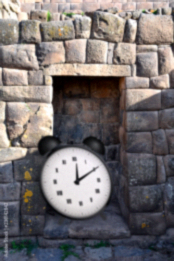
**12:10**
